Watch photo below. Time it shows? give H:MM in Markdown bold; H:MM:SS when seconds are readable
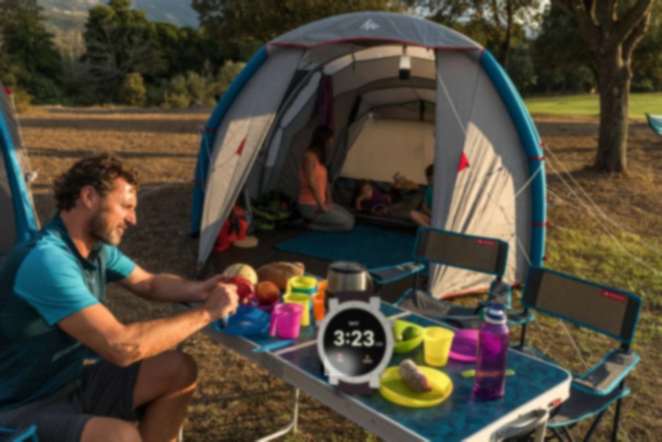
**3:23**
